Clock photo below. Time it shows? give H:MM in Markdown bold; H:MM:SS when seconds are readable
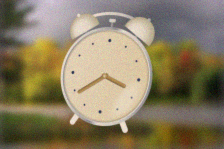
**3:39**
